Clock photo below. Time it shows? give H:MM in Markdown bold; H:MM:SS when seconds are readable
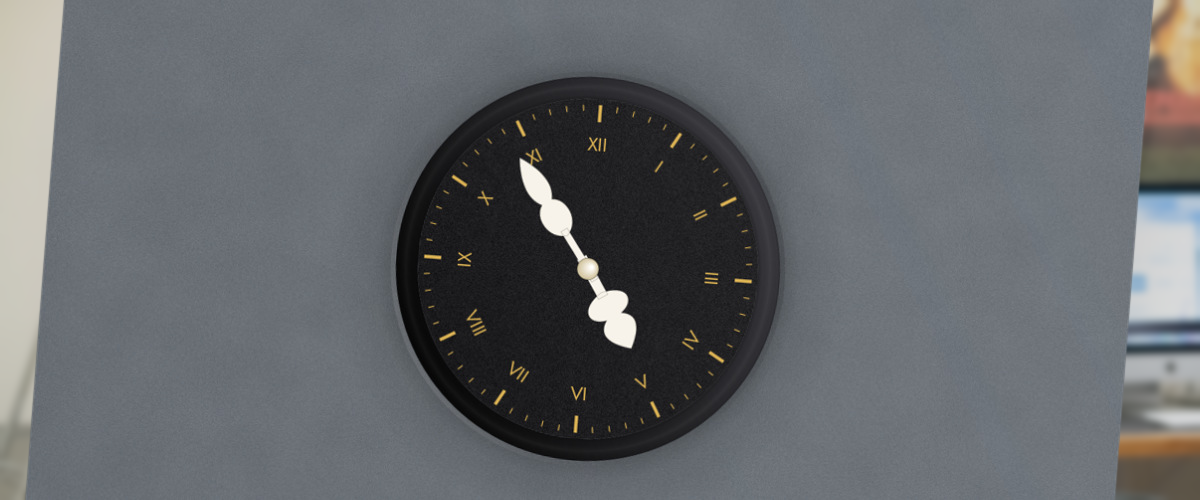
**4:54**
